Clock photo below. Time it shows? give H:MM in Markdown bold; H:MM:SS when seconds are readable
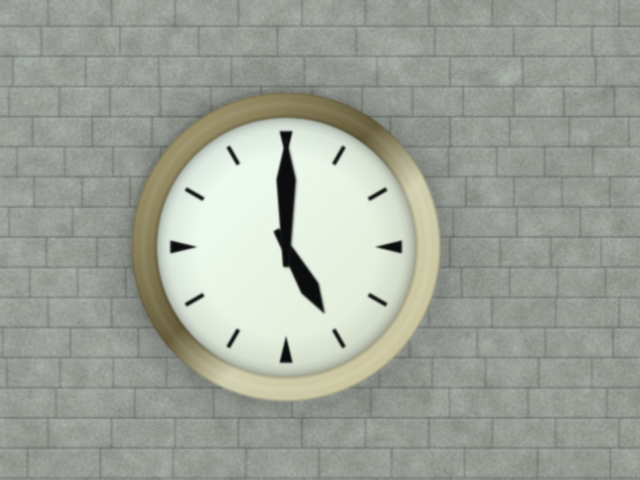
**5:00**
